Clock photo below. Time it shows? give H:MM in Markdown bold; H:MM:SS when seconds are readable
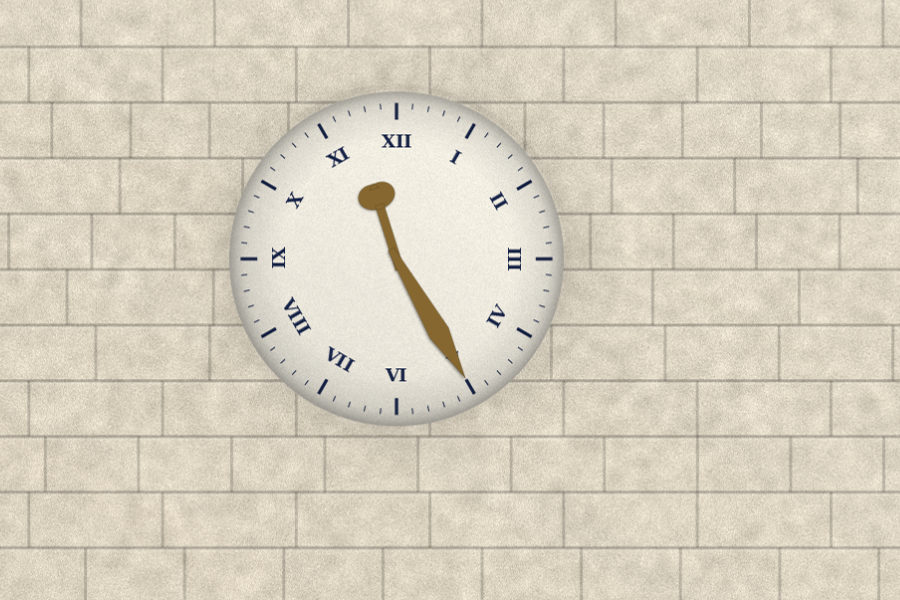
**11:25**
